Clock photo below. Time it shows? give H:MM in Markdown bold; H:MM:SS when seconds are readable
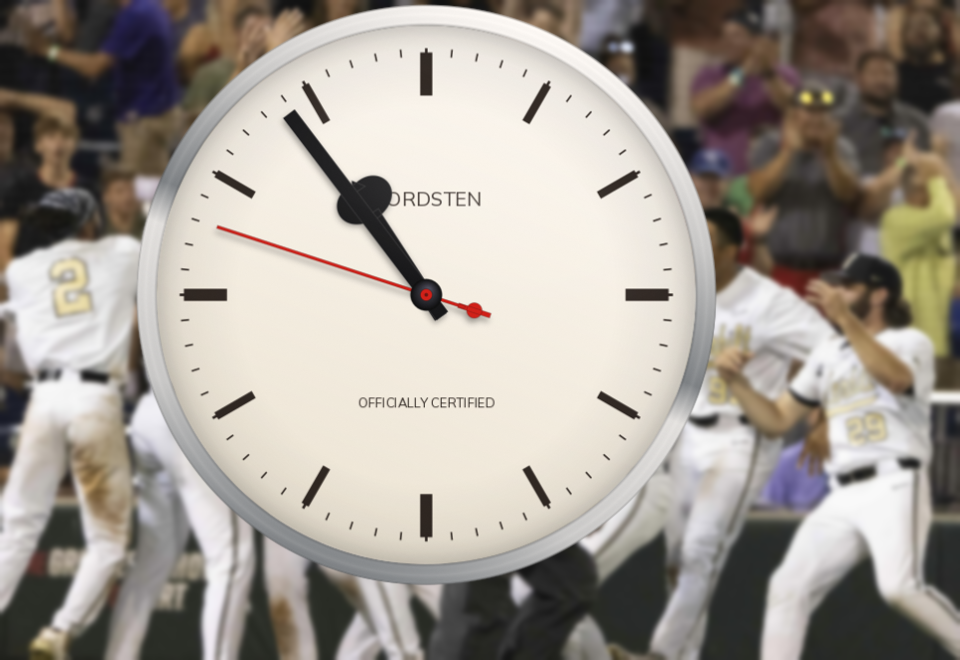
**10:53:48**
